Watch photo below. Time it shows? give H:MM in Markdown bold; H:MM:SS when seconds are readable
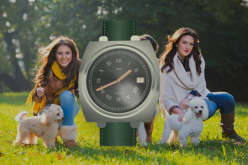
**1:41**
